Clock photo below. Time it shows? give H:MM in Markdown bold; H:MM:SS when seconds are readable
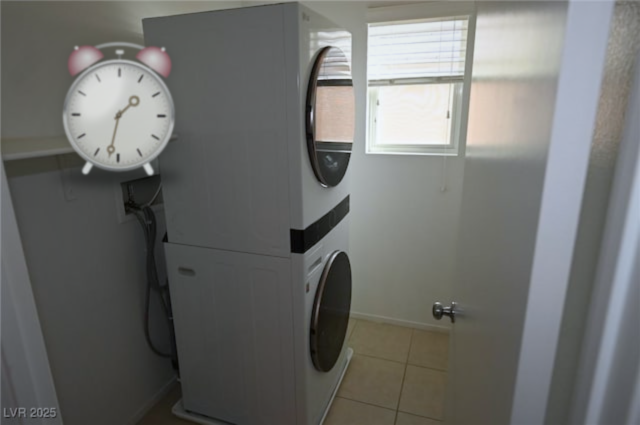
**1:32**
